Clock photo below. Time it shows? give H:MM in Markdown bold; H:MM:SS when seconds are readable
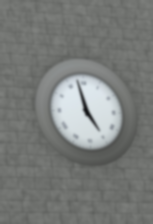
**4:58**
